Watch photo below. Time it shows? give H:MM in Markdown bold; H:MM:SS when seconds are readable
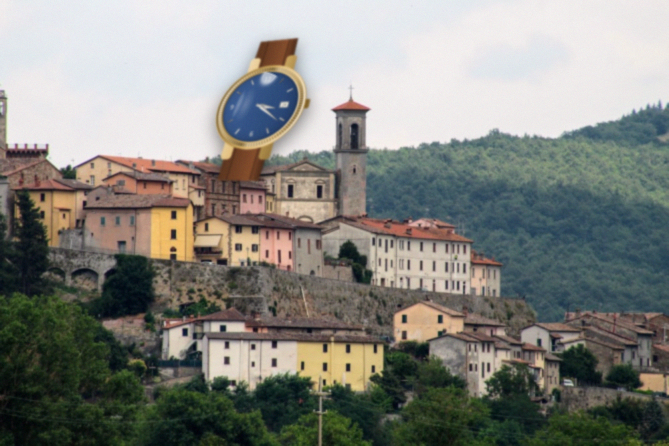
**3:21**
